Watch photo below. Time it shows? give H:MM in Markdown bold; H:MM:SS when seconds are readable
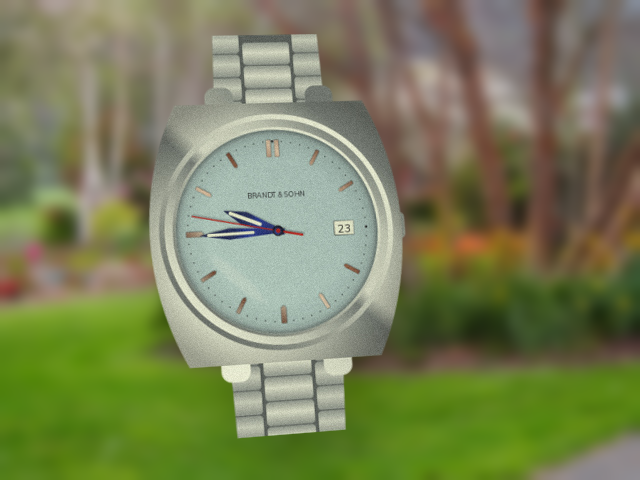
**9:44:47**
